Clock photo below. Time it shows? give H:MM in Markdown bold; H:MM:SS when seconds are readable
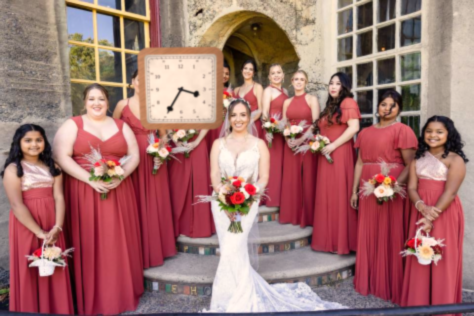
**3:35**
